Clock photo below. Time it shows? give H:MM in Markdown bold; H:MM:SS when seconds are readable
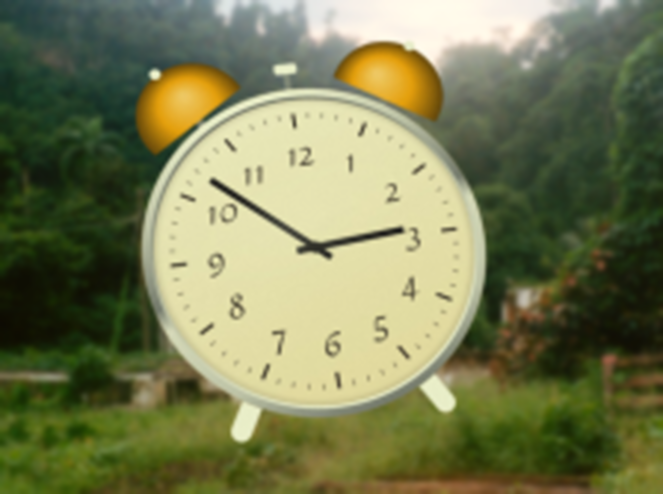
**2:52**
